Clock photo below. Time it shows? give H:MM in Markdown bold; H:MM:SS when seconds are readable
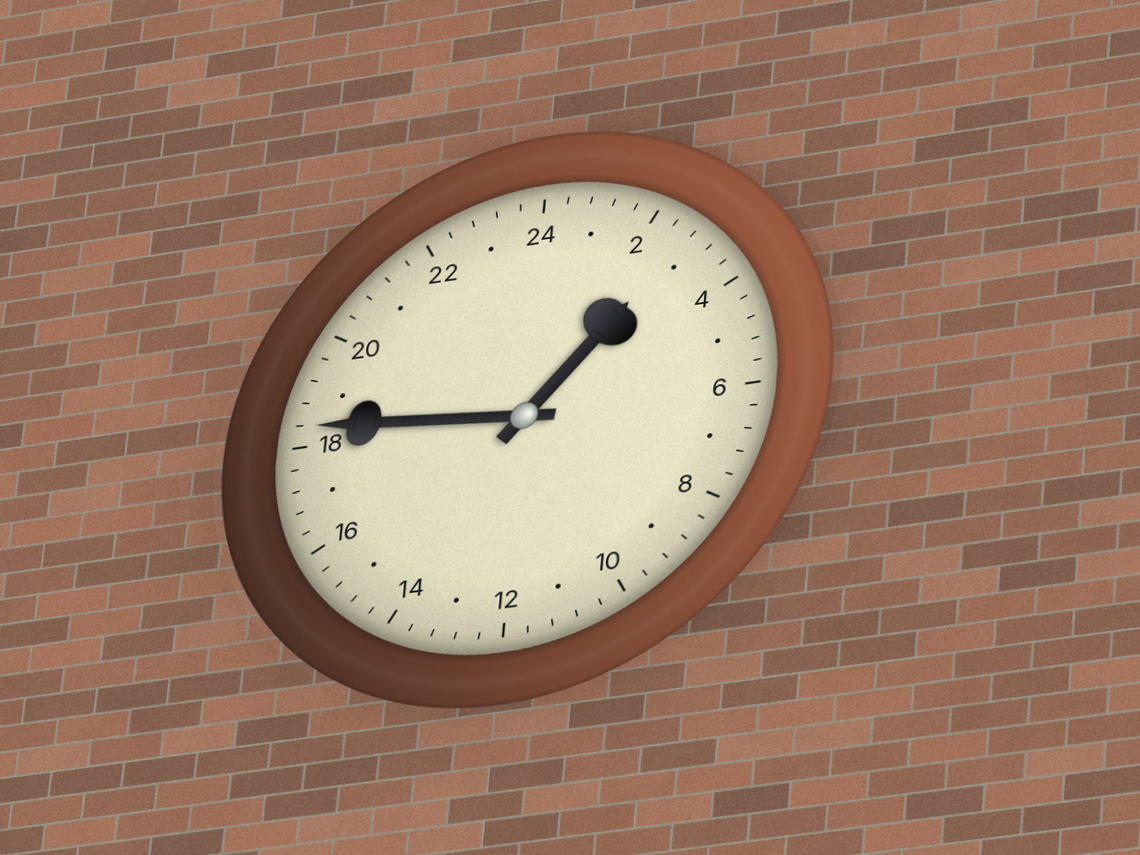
**2:46**
